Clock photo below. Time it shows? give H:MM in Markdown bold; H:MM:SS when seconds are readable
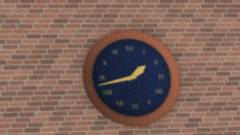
**1:43**
